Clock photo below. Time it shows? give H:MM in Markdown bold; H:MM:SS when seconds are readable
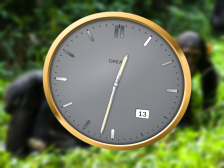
**12:32**
